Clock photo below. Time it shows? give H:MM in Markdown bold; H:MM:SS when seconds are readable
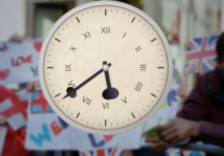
**5:39**
